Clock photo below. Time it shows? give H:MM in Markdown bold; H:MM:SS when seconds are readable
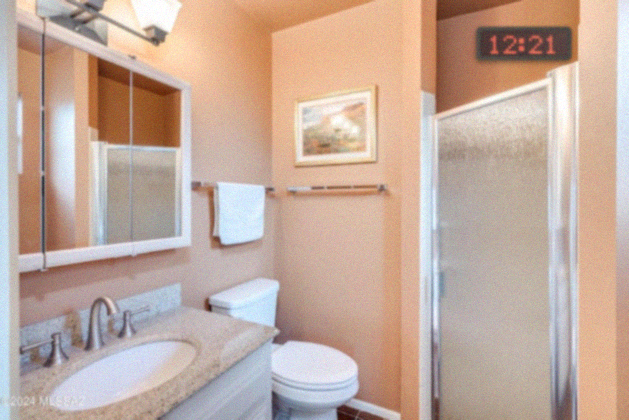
**12:21**
